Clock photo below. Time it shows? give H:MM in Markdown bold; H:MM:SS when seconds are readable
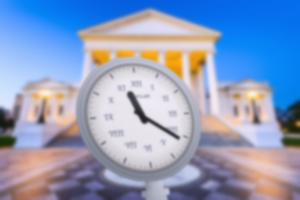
**11:21**
